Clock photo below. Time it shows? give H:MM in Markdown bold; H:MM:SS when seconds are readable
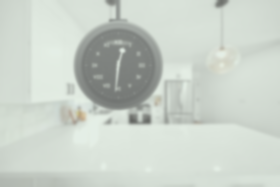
**12:31**
